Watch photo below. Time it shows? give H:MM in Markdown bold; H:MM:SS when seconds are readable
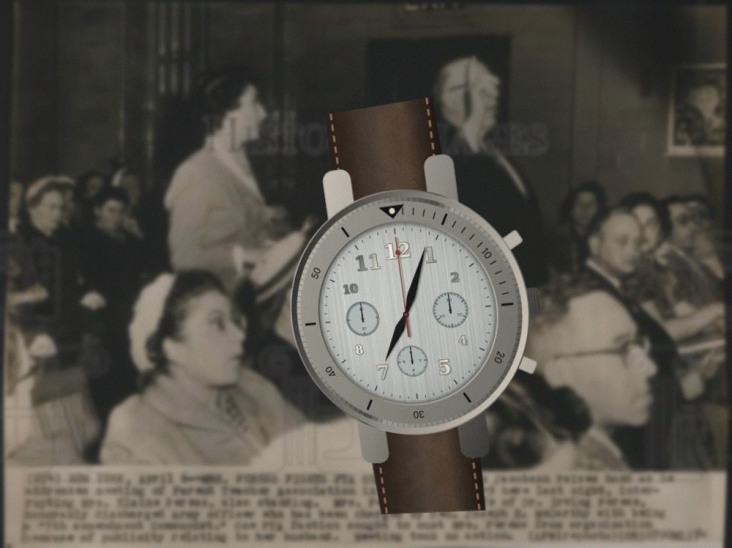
**7:04**
